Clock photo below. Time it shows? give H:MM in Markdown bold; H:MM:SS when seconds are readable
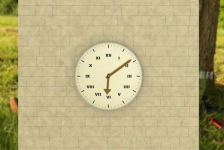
**6:09**
